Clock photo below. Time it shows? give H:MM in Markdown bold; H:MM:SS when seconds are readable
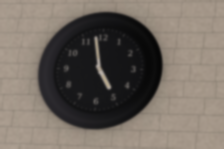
**4:58**
